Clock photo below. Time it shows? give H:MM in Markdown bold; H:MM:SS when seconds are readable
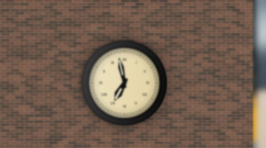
**6:58**
